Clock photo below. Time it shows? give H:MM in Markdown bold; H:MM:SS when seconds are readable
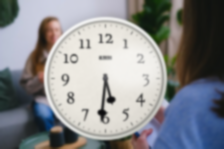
**5:31**
